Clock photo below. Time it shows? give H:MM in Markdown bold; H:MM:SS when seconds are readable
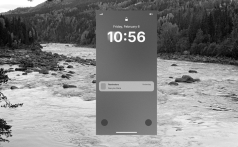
**10:56**
